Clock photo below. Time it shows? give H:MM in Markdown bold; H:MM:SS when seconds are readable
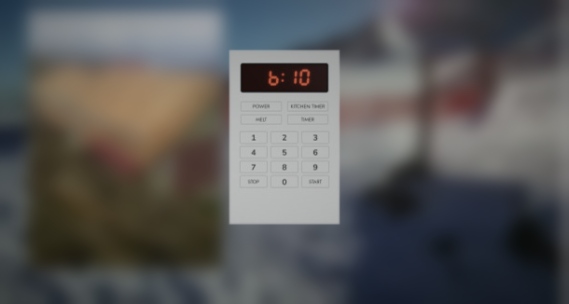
**6:10**
